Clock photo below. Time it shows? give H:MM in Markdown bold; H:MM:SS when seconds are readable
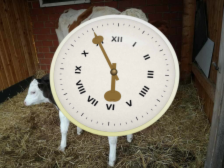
**5:55**
